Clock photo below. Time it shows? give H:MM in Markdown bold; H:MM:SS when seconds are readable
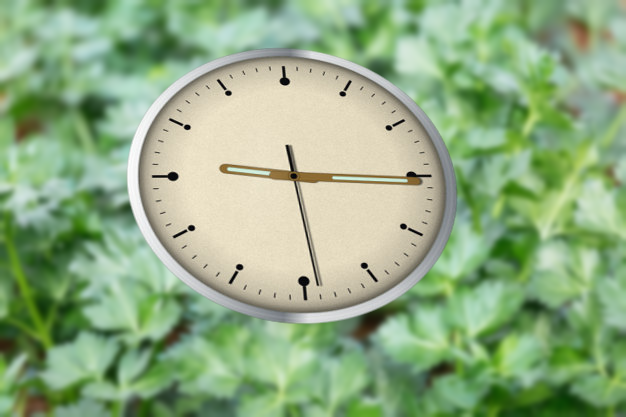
**9:15:29**
